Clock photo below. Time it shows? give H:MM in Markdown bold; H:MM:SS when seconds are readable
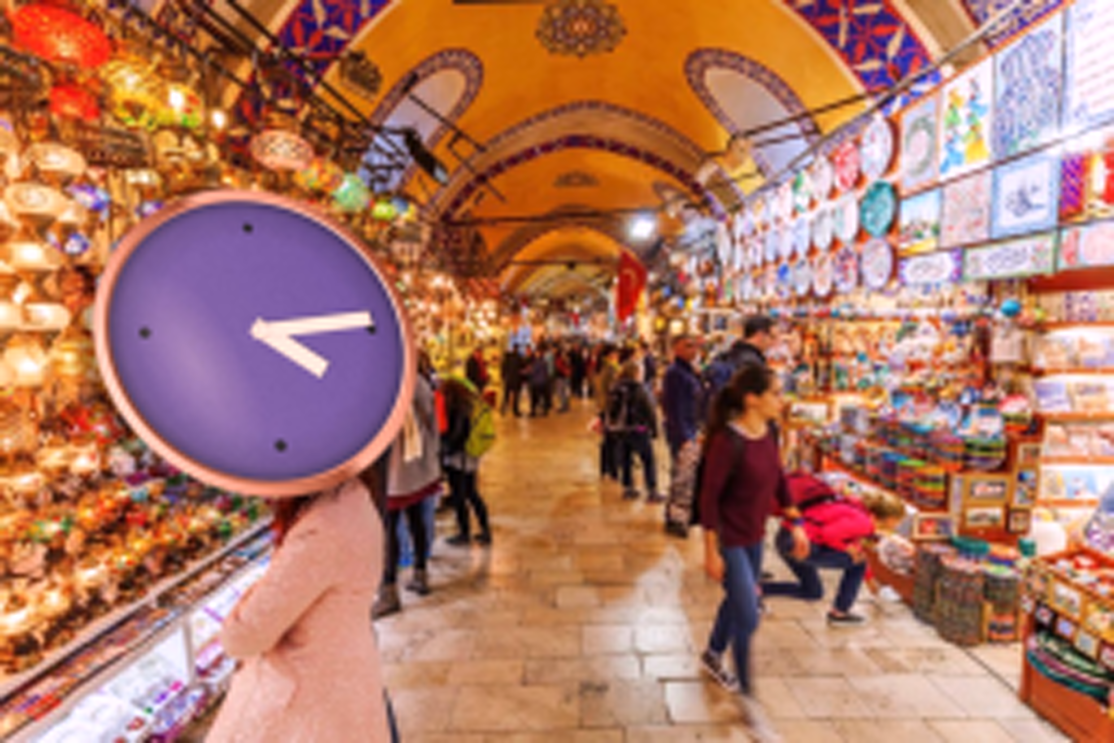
**4:14**
